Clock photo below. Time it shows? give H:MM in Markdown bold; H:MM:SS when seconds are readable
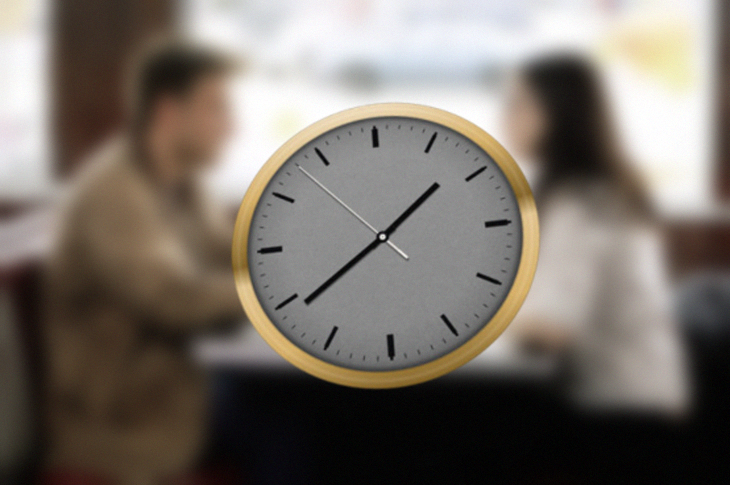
**1:38:53**
